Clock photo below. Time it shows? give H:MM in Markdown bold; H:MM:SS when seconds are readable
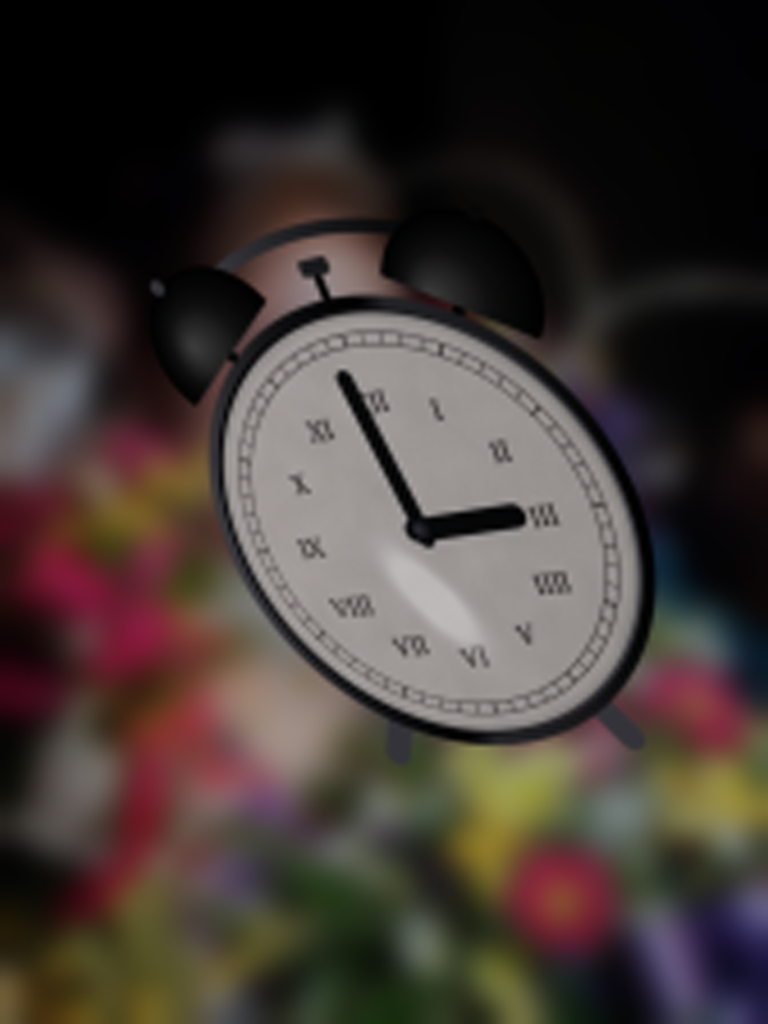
**2:59**
